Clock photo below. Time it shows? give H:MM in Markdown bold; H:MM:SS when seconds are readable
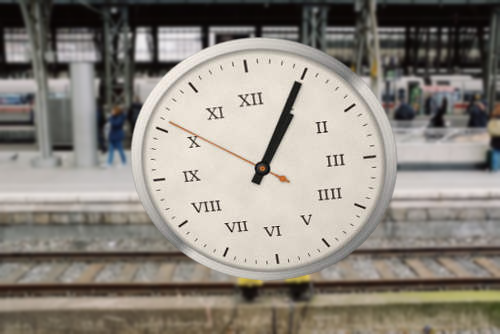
**1:04:51**
